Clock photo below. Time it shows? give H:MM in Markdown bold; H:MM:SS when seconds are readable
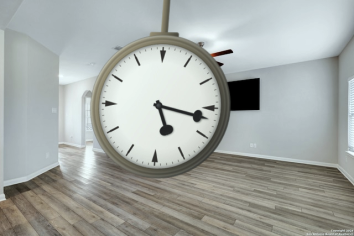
**5:17**
